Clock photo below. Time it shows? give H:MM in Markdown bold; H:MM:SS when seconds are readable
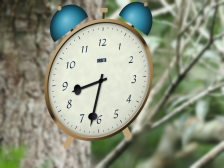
**8:32**
